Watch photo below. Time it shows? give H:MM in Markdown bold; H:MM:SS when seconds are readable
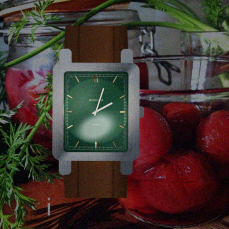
**2:03**
